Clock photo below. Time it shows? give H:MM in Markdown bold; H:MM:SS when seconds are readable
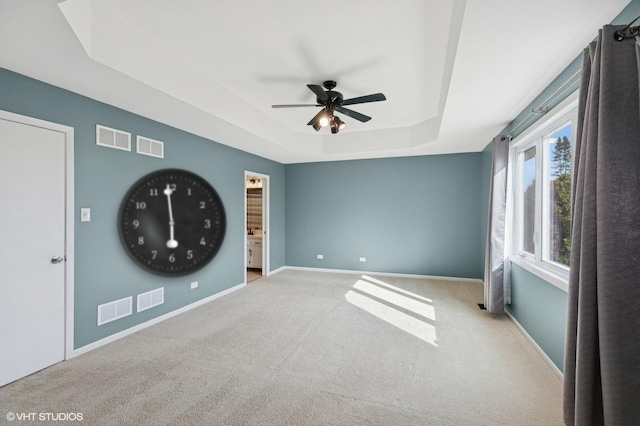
**5:59**
